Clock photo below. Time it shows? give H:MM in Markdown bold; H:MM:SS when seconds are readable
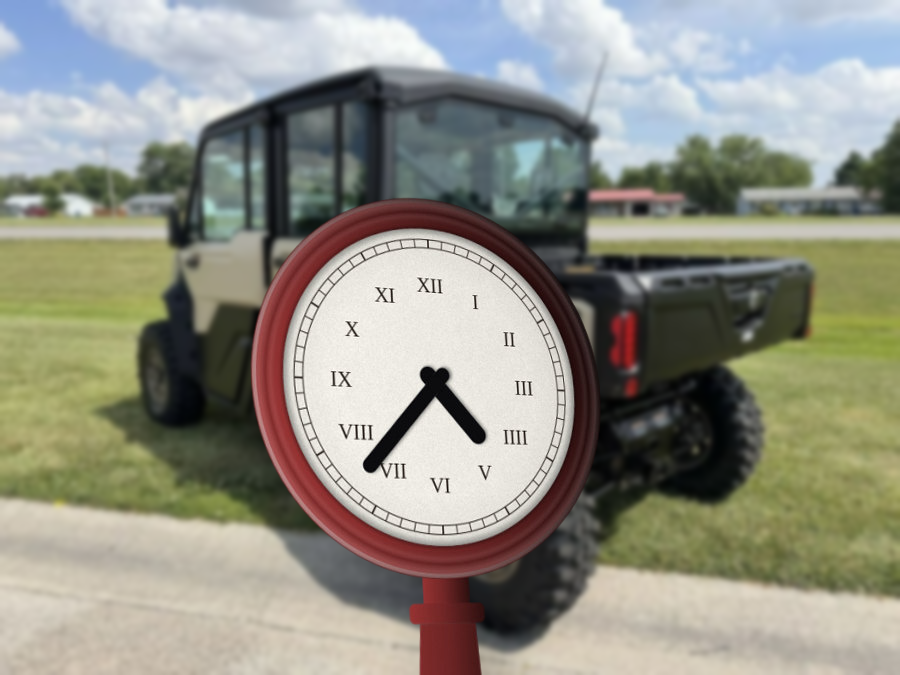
**4:37**
